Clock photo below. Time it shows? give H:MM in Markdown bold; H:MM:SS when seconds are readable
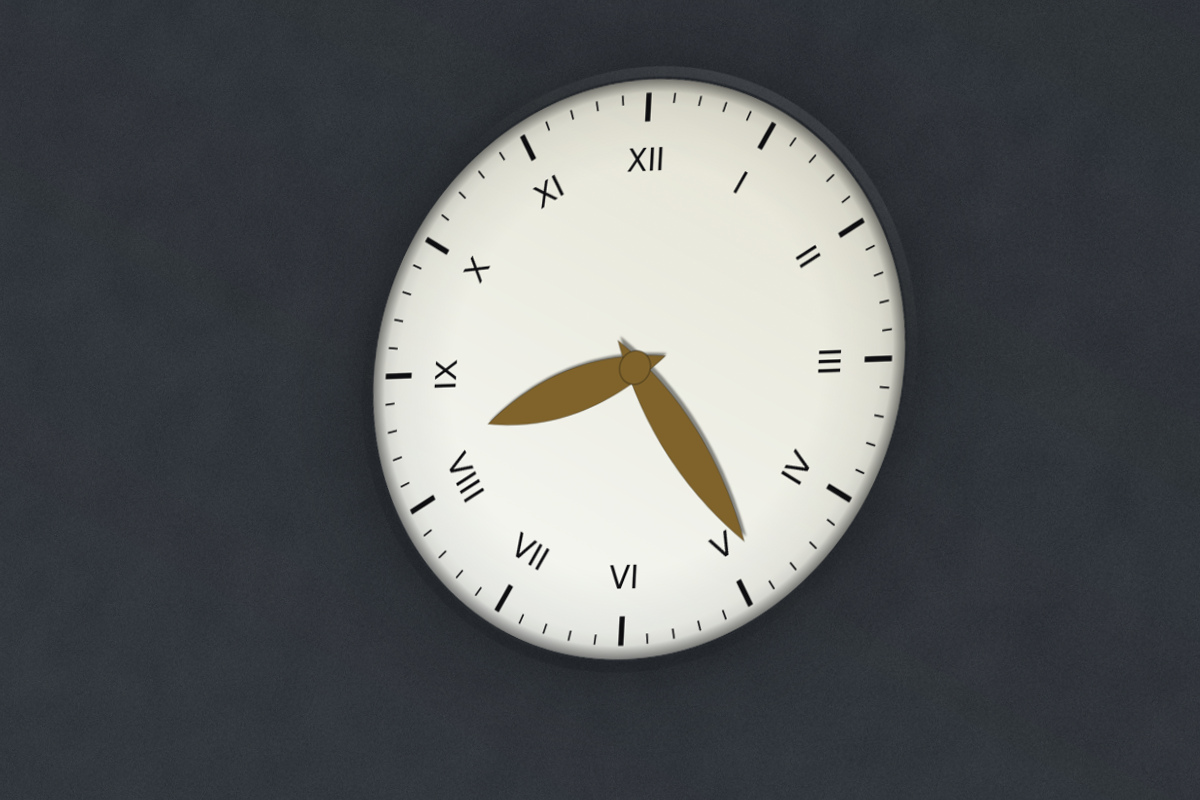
**8:24**
